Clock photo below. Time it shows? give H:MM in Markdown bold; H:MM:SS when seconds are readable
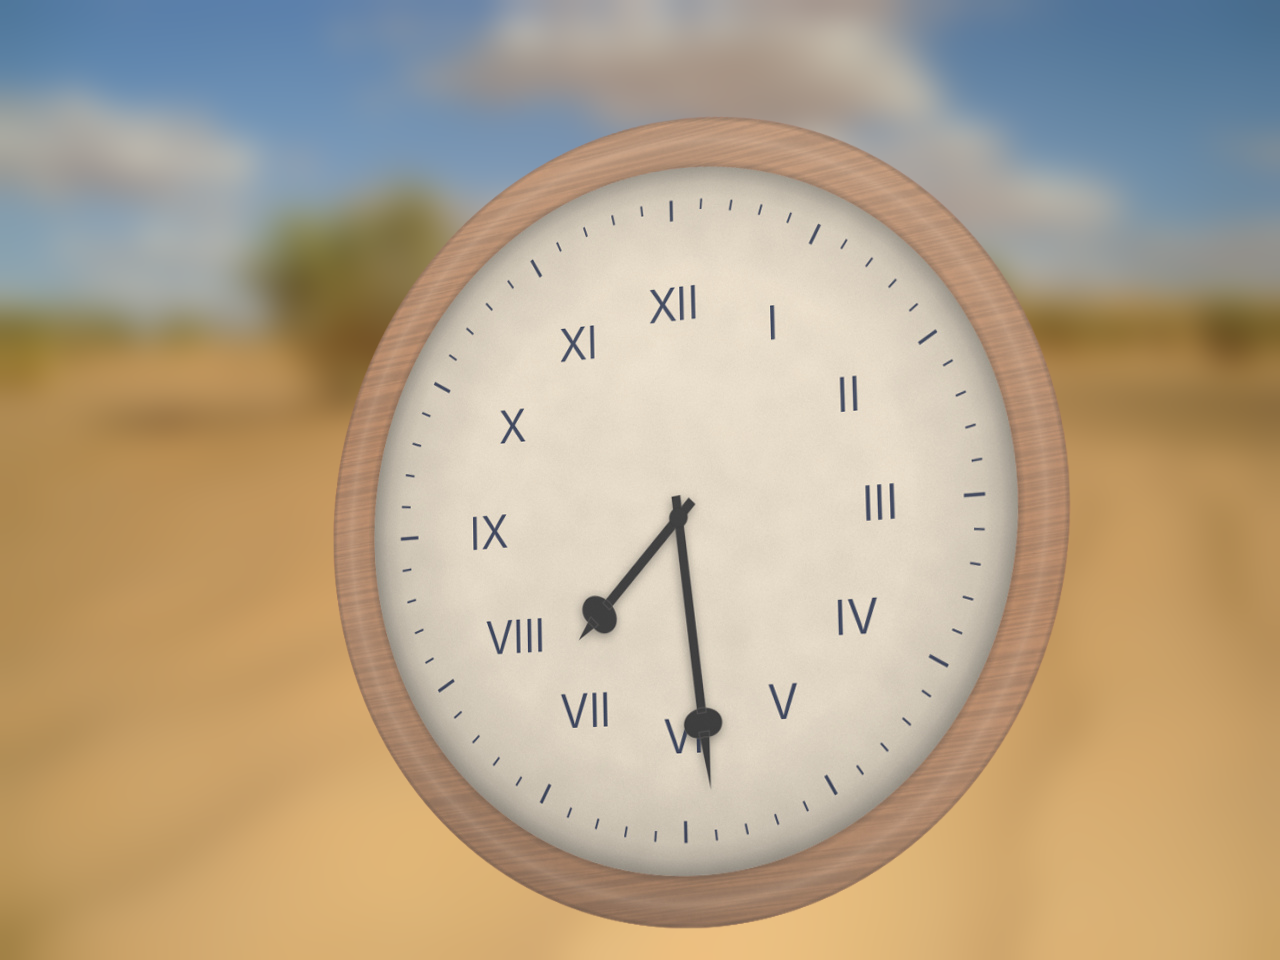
**7:29**
